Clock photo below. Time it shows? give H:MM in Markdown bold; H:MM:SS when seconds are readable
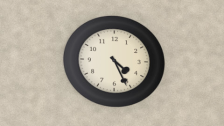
**4:26**
